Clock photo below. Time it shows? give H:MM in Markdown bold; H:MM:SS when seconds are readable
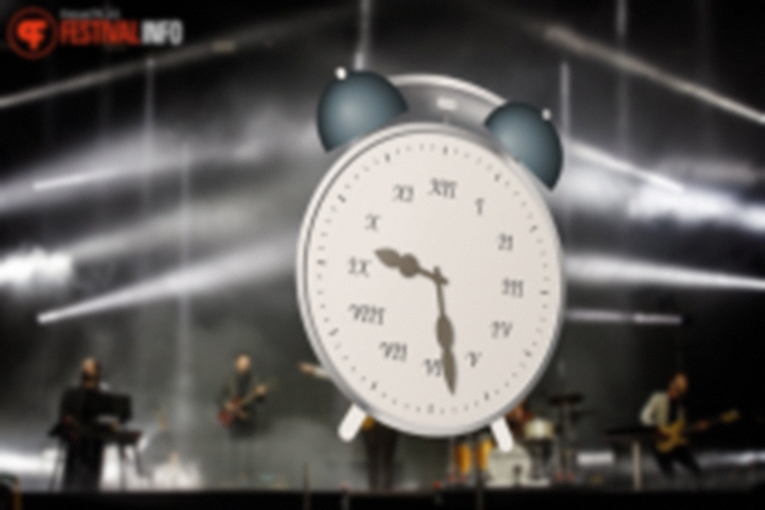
**9:28**
